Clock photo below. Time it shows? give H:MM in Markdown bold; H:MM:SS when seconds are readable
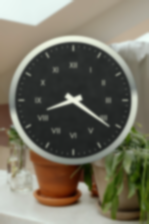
**8:21**
